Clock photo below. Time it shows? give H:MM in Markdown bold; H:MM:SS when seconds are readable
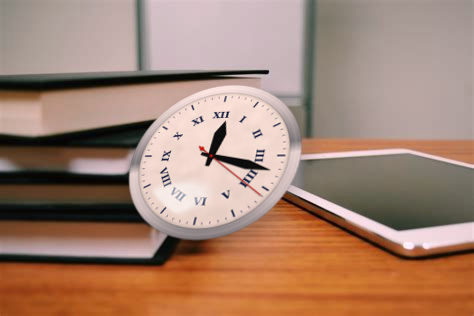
**12:17:21**
